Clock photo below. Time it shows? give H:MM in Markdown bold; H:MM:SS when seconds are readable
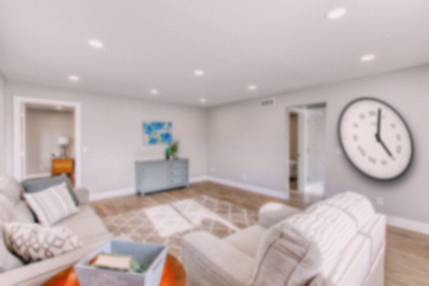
**5:03**
